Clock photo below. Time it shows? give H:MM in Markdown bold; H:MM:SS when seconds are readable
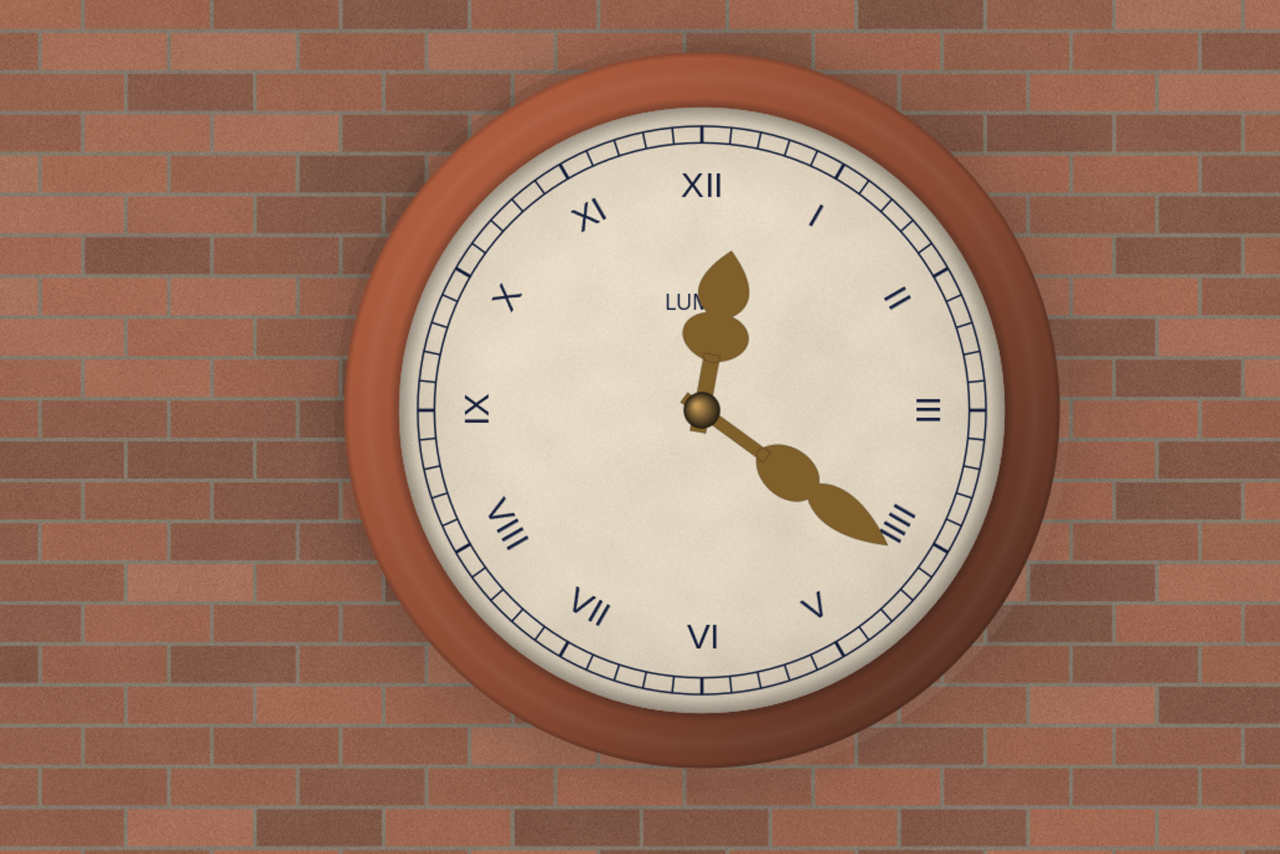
**12:21**
